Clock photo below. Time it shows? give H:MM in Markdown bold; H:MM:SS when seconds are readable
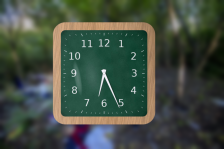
**6:26**
